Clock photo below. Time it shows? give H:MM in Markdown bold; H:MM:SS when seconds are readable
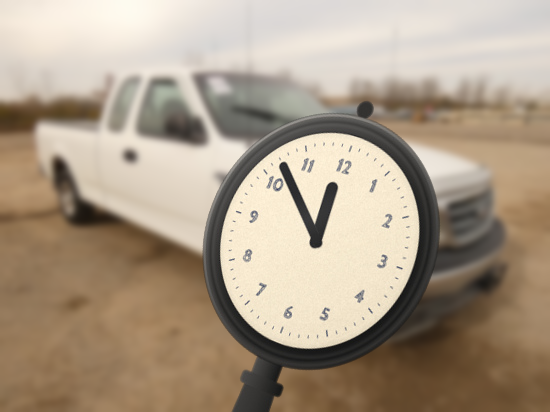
**11:52**
